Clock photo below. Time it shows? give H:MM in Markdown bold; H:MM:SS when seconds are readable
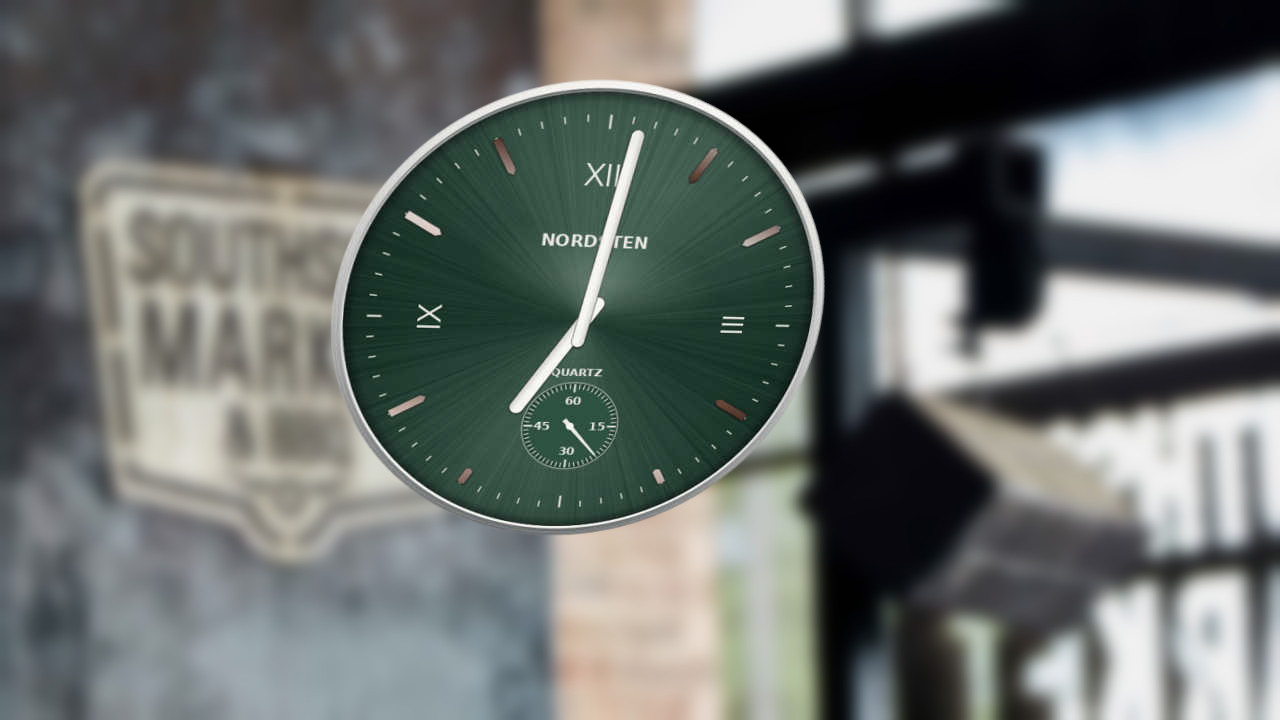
**7:01:23**
